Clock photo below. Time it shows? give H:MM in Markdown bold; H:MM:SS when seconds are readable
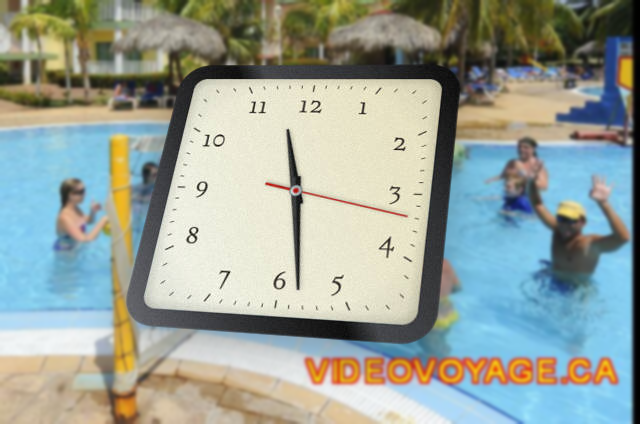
**11:28:17**
